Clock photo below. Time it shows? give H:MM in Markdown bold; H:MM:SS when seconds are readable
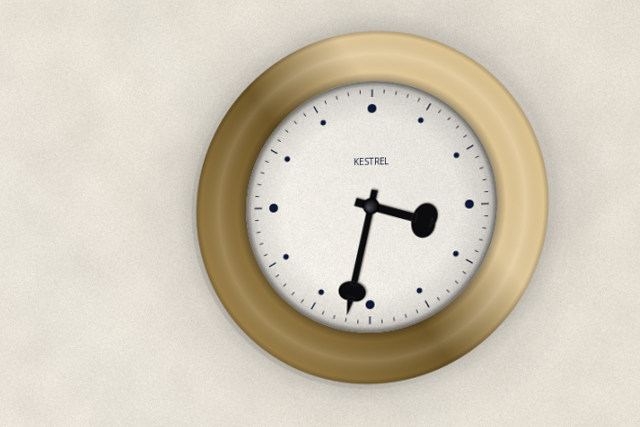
**3:32**
